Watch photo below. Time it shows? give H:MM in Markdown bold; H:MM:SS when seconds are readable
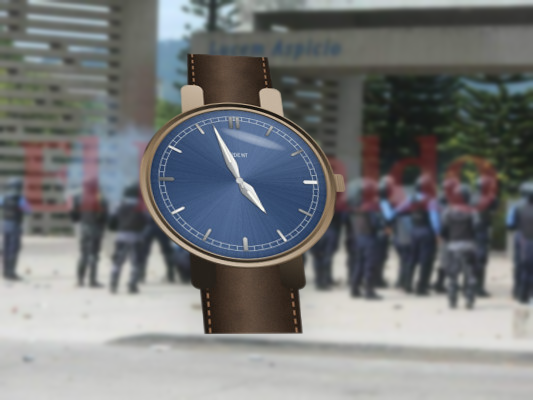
**4:57**
